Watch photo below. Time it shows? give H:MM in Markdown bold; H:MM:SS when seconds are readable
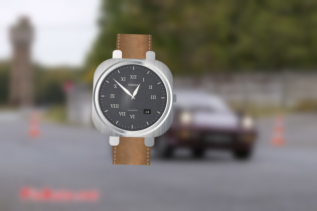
**12:52**
